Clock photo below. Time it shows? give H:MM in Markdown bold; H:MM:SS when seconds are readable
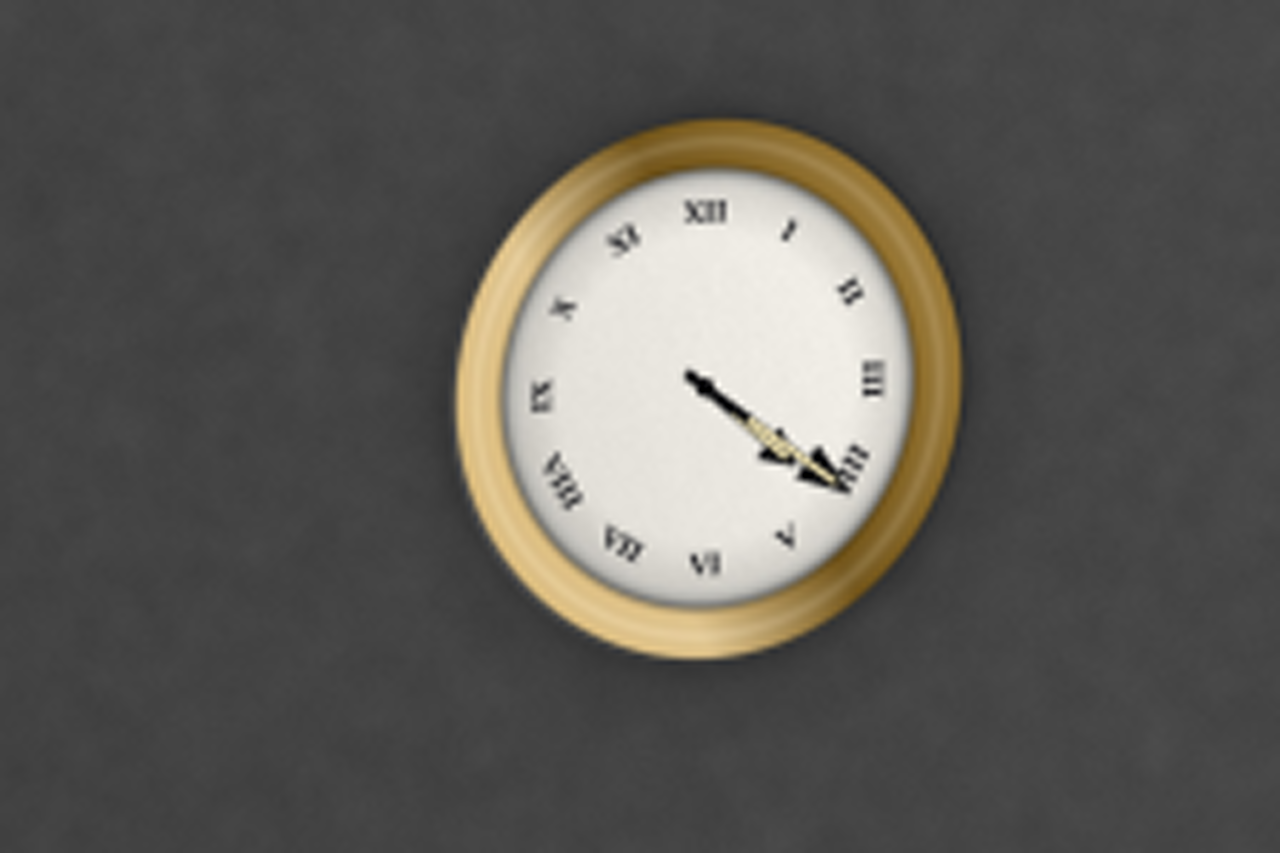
**4:21**
